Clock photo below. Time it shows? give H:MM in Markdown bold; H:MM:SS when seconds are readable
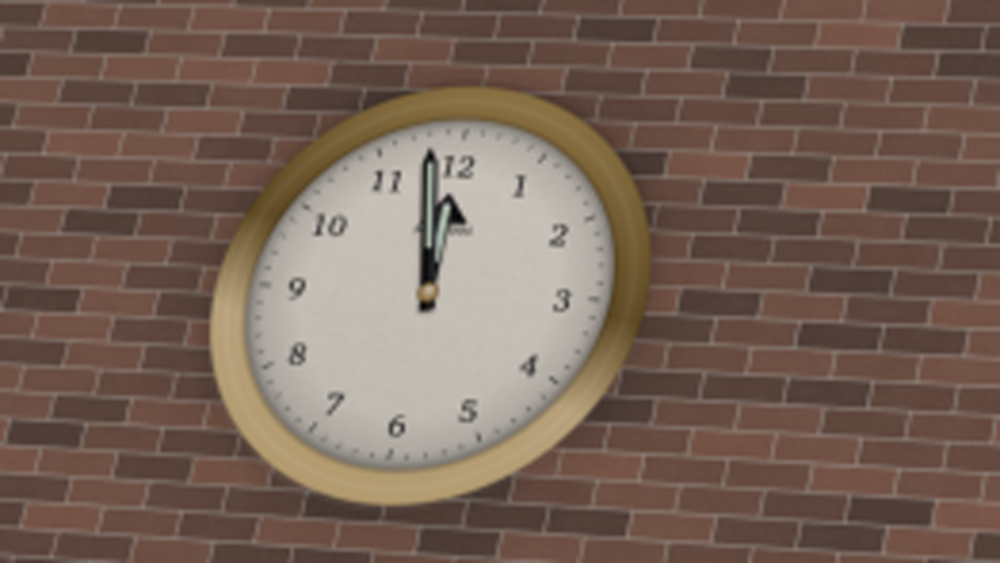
**11:58**
